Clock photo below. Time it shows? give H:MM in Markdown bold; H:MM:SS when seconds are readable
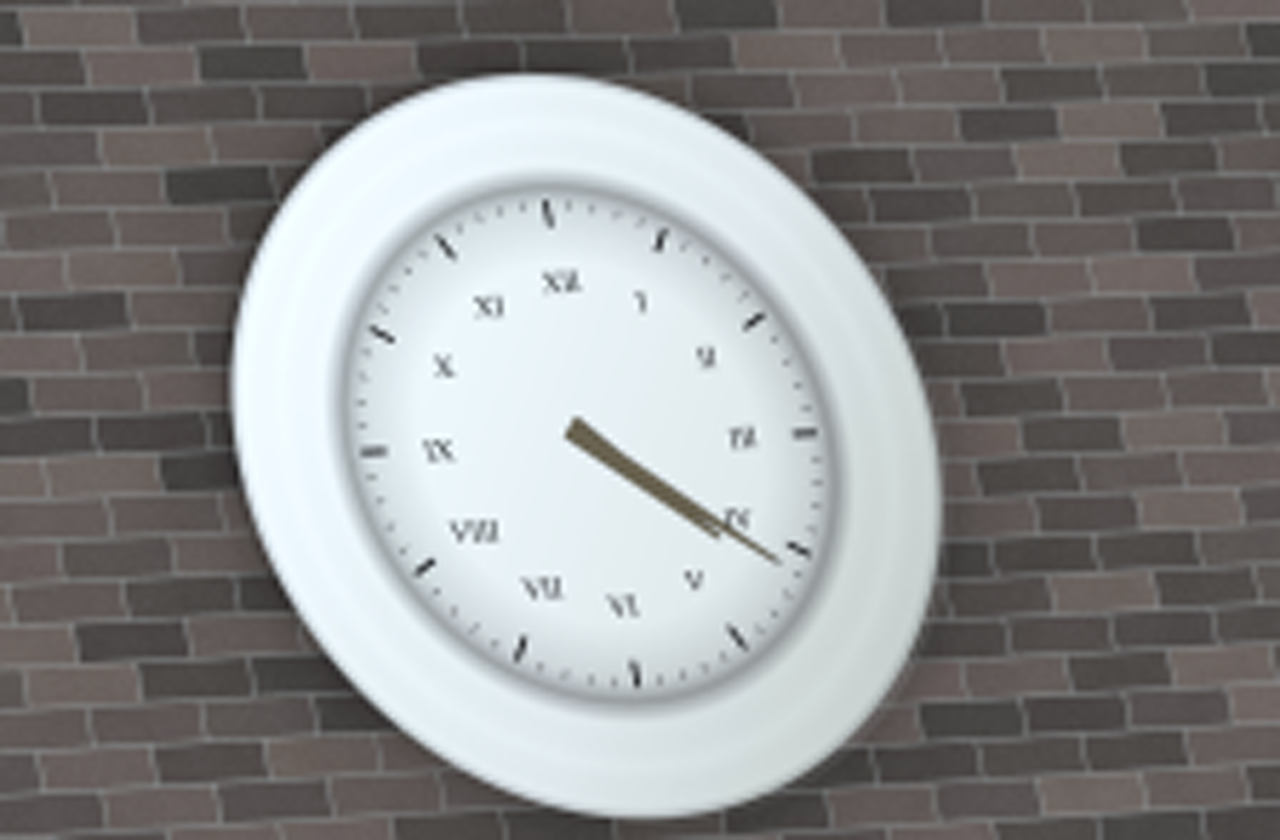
**4:21**
